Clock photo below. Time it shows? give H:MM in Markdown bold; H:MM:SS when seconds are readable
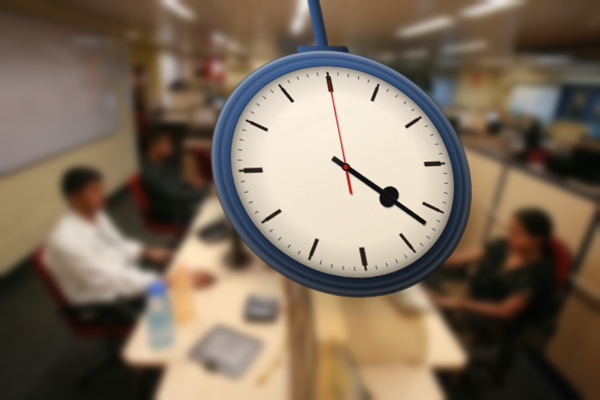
**4:22:00**
